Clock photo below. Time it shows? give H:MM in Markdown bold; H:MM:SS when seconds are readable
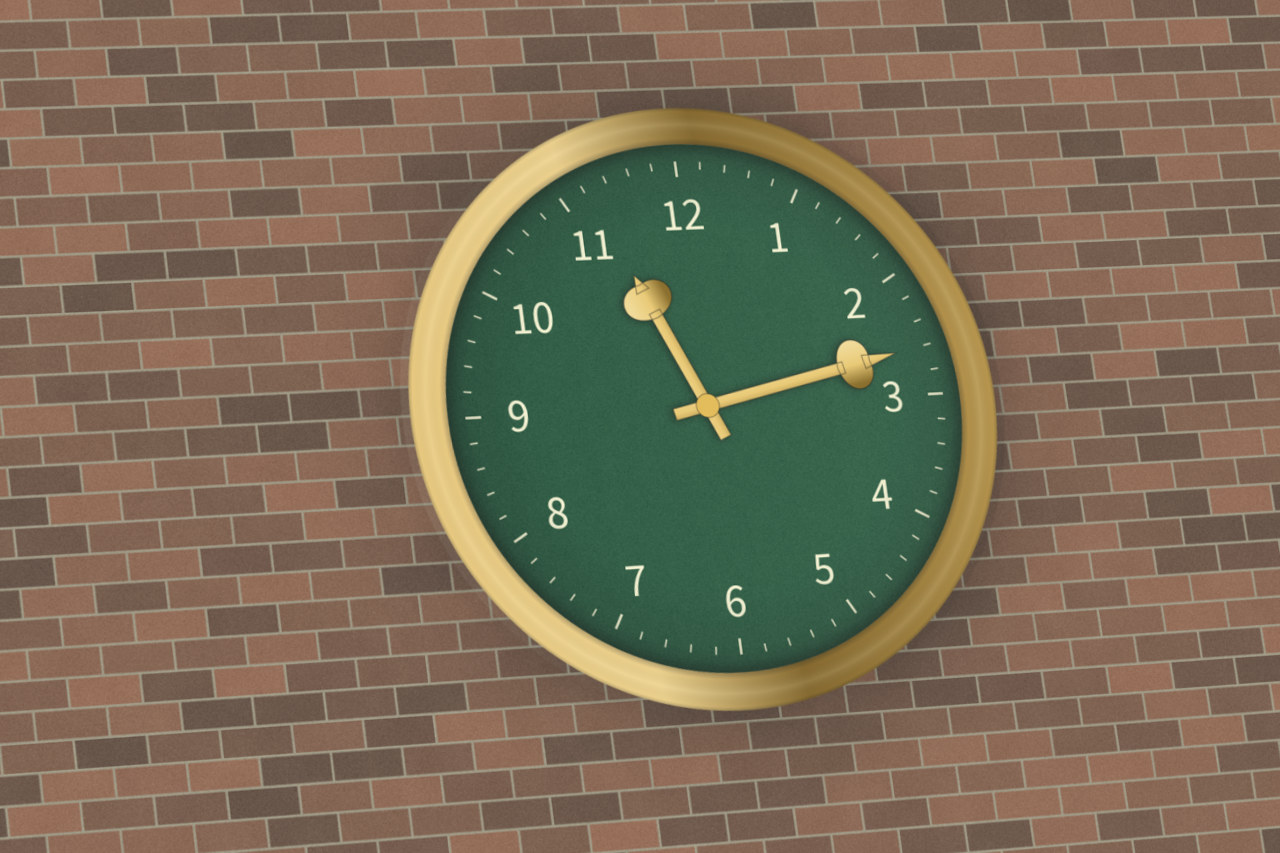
**11:13**
